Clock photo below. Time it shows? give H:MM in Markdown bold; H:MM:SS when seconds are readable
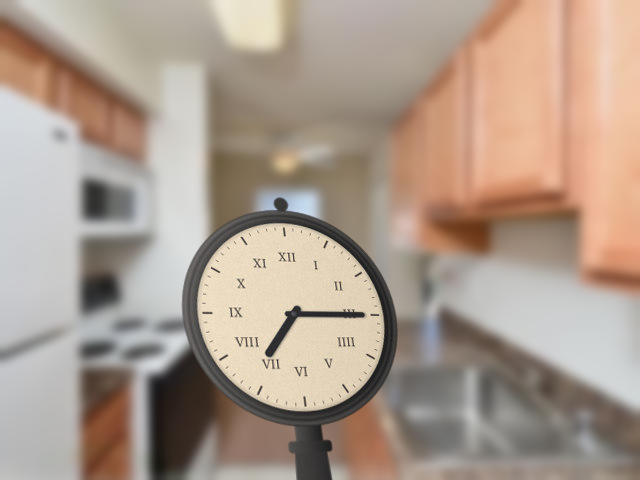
**7:15**
